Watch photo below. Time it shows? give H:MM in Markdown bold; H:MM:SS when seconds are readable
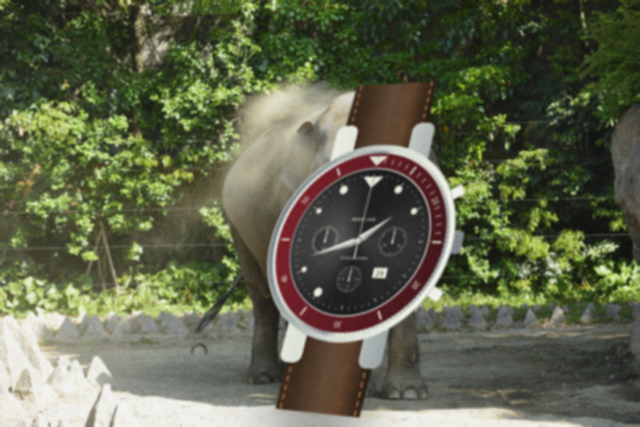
**1:42**
